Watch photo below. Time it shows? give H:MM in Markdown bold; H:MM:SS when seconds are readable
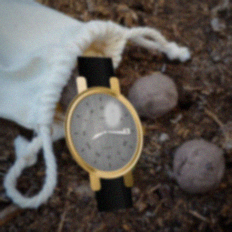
**8:16**
